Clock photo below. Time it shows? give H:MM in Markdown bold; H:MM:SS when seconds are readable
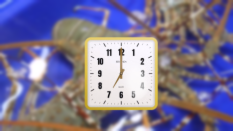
**7:00**
